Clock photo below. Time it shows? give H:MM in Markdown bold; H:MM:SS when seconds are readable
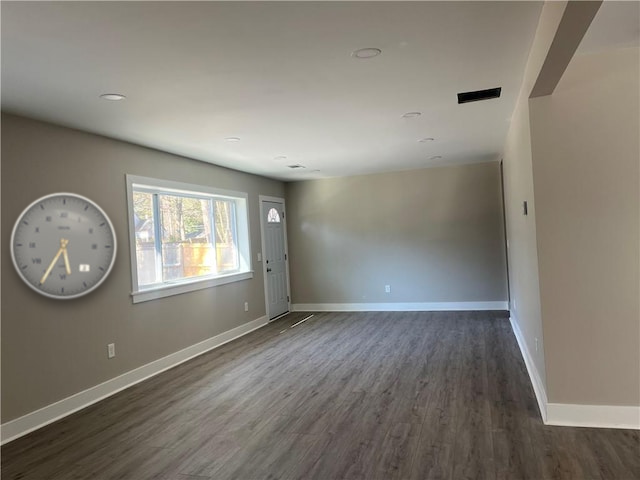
**5:35**
